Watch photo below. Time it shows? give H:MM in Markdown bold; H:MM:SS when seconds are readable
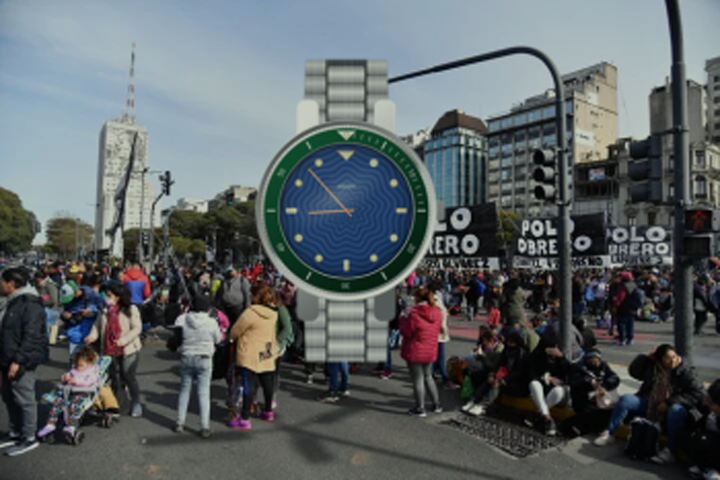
**8:53**
